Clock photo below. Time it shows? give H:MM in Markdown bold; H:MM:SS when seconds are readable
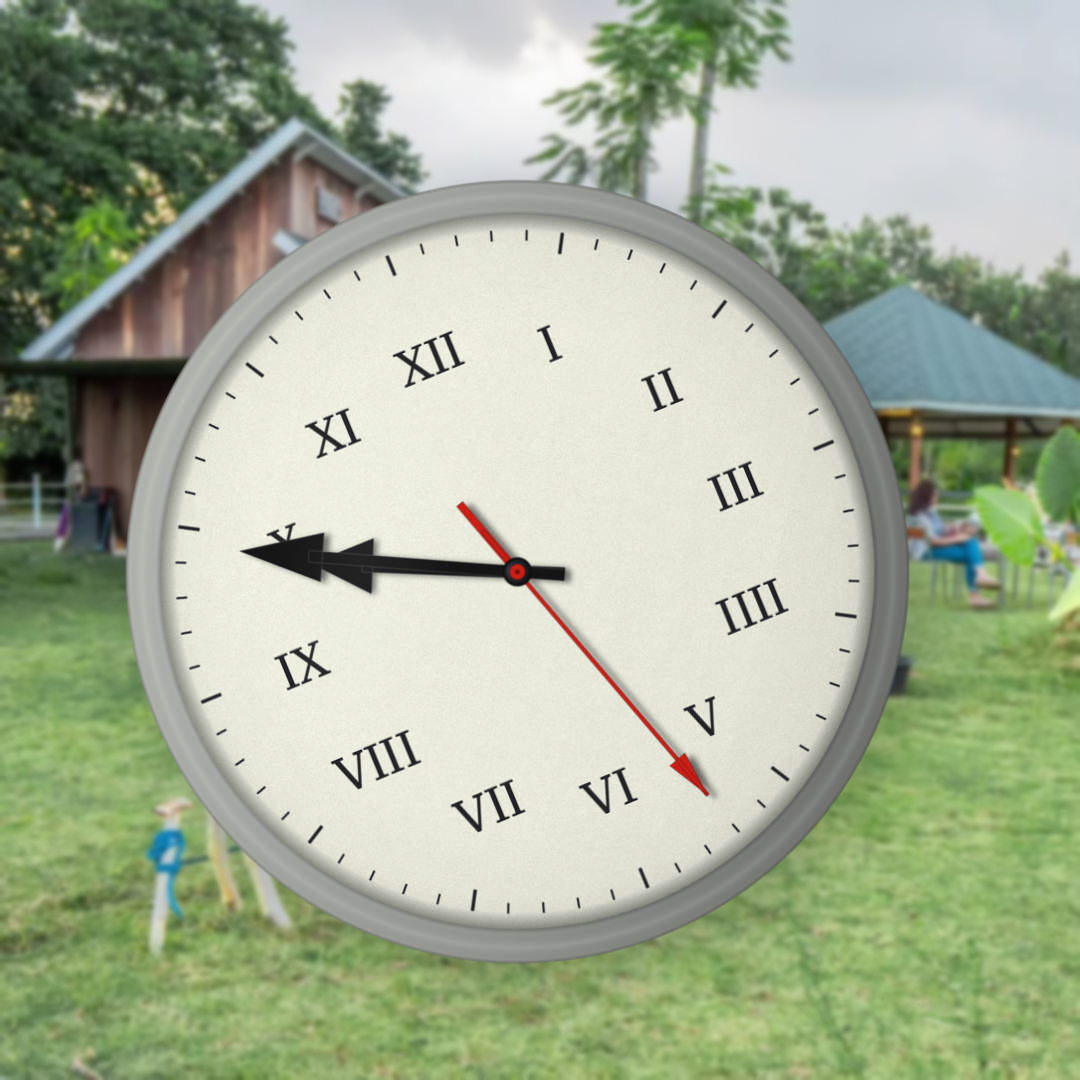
**9:49:27**
